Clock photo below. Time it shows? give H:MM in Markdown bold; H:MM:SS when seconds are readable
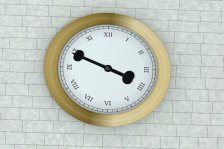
**3:49**
